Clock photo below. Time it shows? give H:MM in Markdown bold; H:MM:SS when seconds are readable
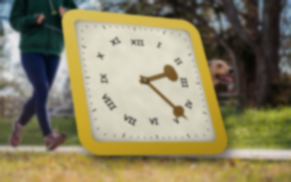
**2:23**
